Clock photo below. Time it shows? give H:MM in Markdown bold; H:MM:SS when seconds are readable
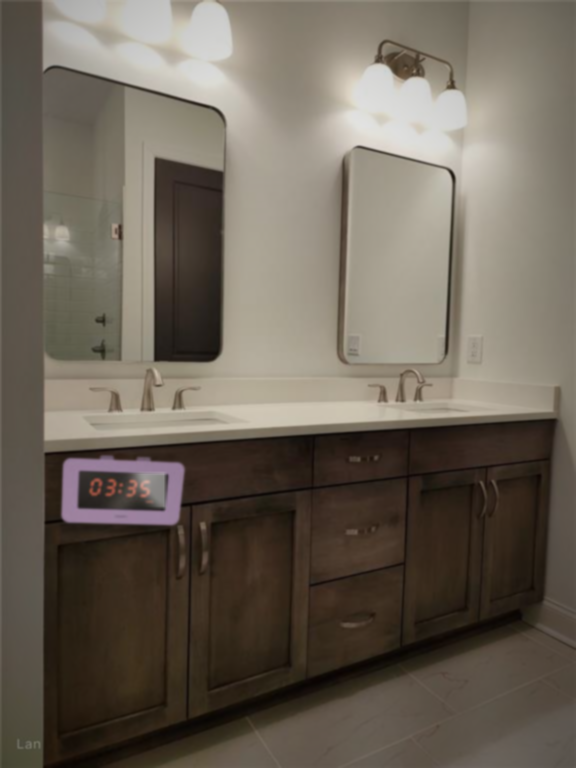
**3:35**
